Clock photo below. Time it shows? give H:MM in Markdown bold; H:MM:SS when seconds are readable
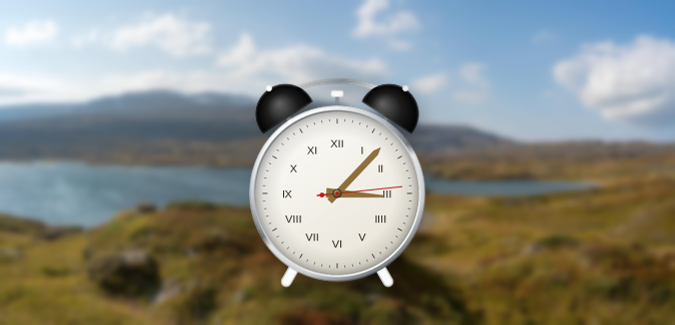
**3:07:14**
